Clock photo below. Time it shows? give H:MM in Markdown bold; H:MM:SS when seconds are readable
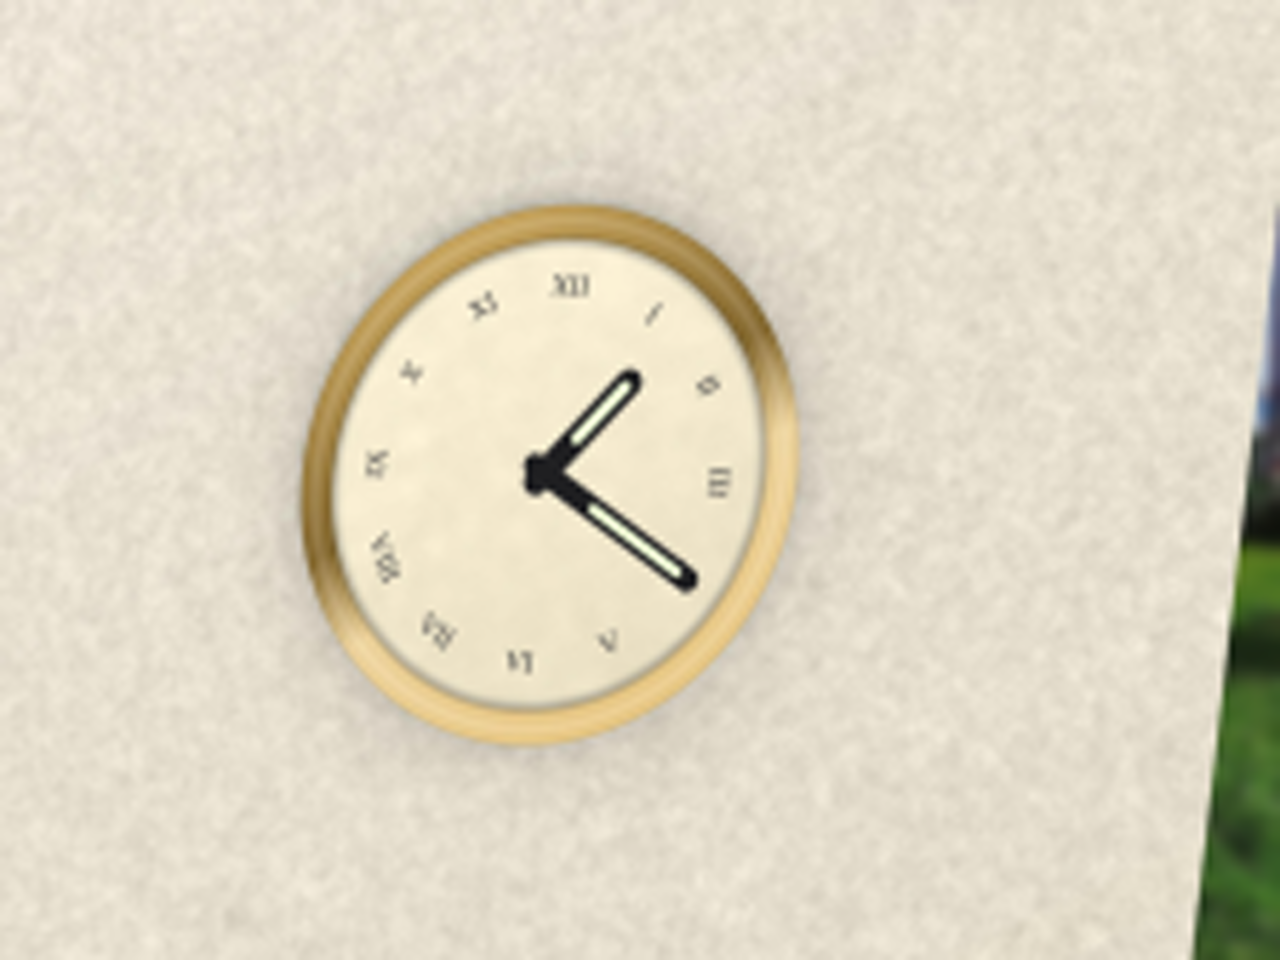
**1:20**
